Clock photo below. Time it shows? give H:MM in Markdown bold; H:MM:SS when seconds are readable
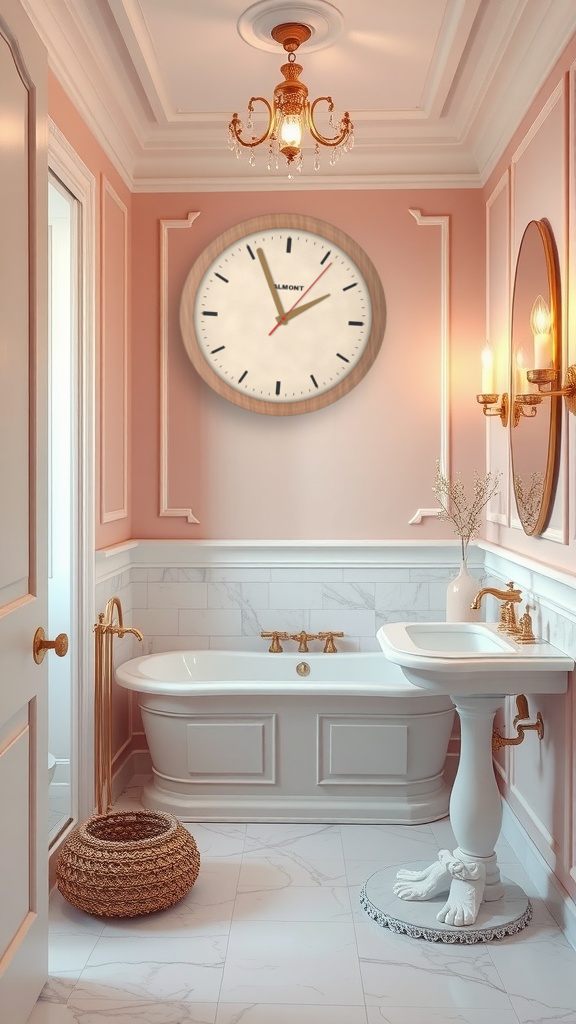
**1:56:06**
